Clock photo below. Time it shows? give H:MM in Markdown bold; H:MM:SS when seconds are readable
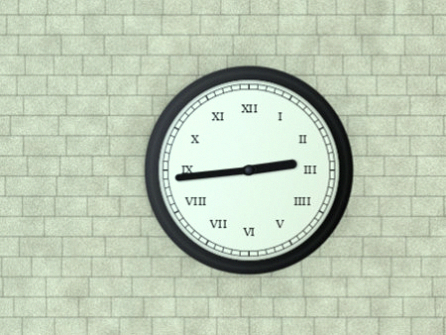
**2:44**
